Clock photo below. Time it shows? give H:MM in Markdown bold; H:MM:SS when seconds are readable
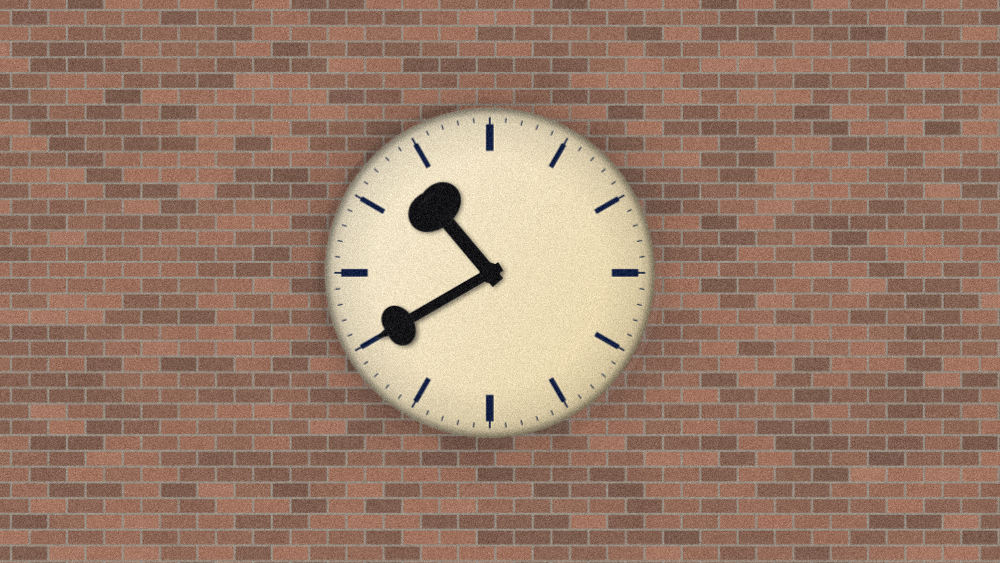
**10:40**
